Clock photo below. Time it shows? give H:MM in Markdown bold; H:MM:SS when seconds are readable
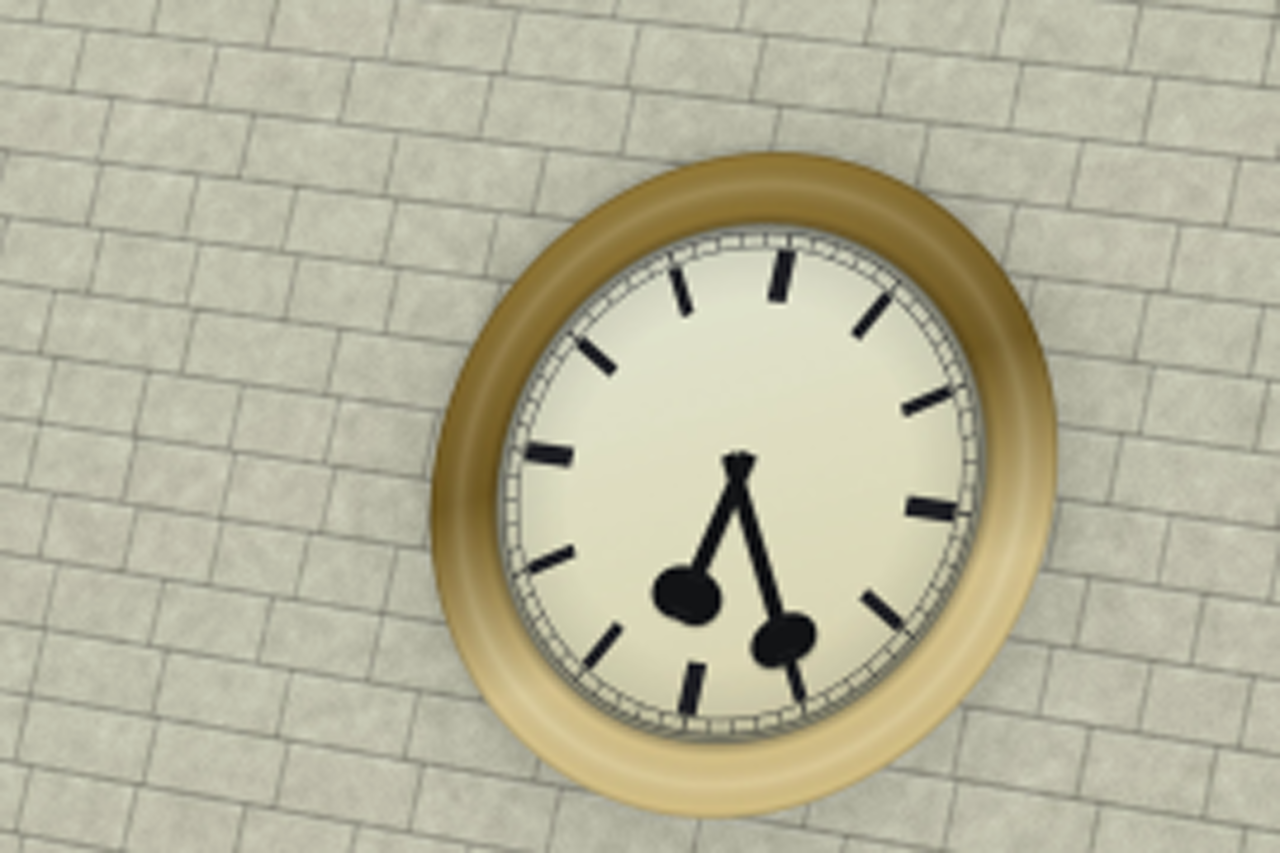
**6:25**
